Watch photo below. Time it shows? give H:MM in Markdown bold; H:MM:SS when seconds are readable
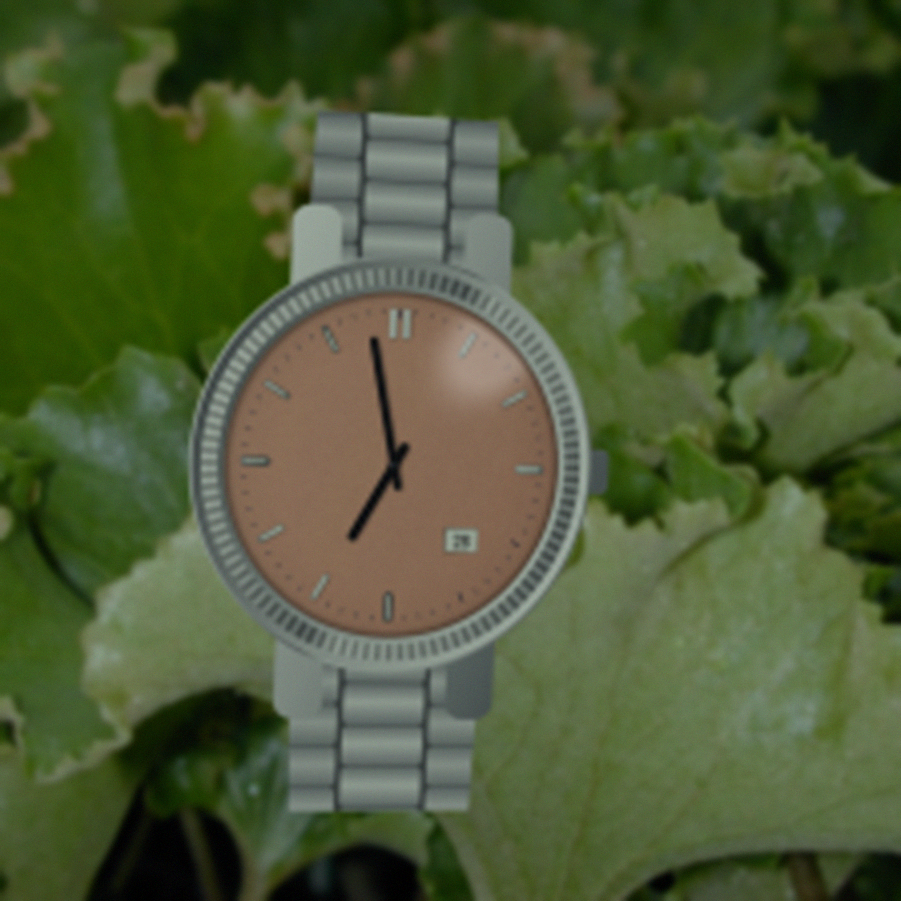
**6:58**
